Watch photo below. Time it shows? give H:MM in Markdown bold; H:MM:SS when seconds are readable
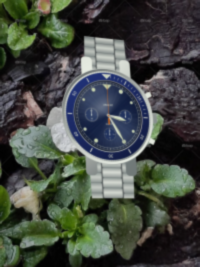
**3:25**
